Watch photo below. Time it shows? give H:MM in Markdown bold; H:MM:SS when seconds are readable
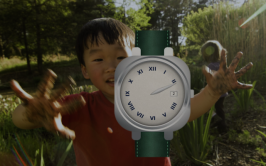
**2:11**
